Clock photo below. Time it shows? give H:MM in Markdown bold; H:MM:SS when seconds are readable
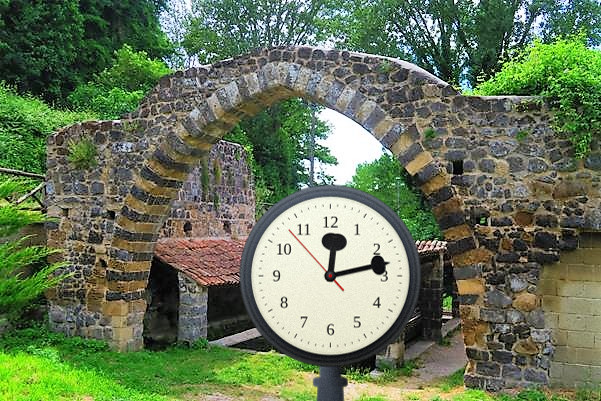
**12:12:53**
